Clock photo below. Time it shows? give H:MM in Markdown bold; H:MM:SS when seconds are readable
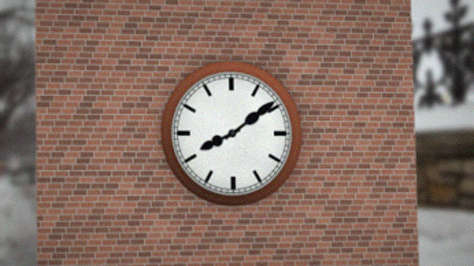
**8:09**
